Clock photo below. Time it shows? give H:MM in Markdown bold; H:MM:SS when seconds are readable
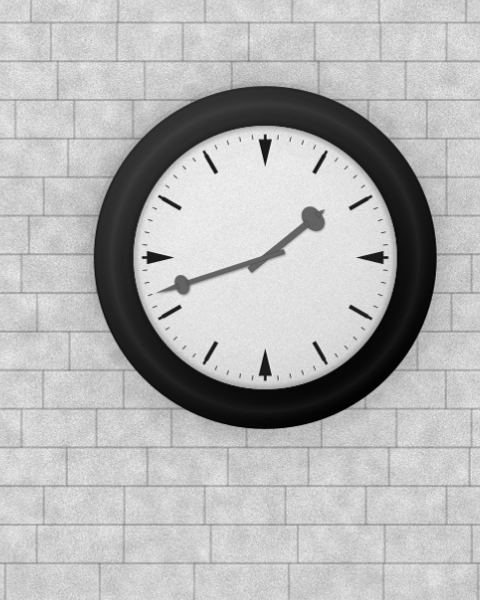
**1:42**
